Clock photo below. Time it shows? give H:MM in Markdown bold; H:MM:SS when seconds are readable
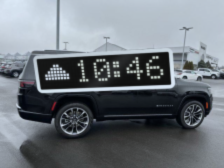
**10:46**
